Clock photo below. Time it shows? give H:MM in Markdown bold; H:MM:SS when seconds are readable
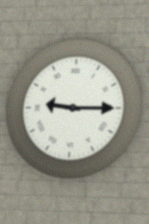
**9:15**
